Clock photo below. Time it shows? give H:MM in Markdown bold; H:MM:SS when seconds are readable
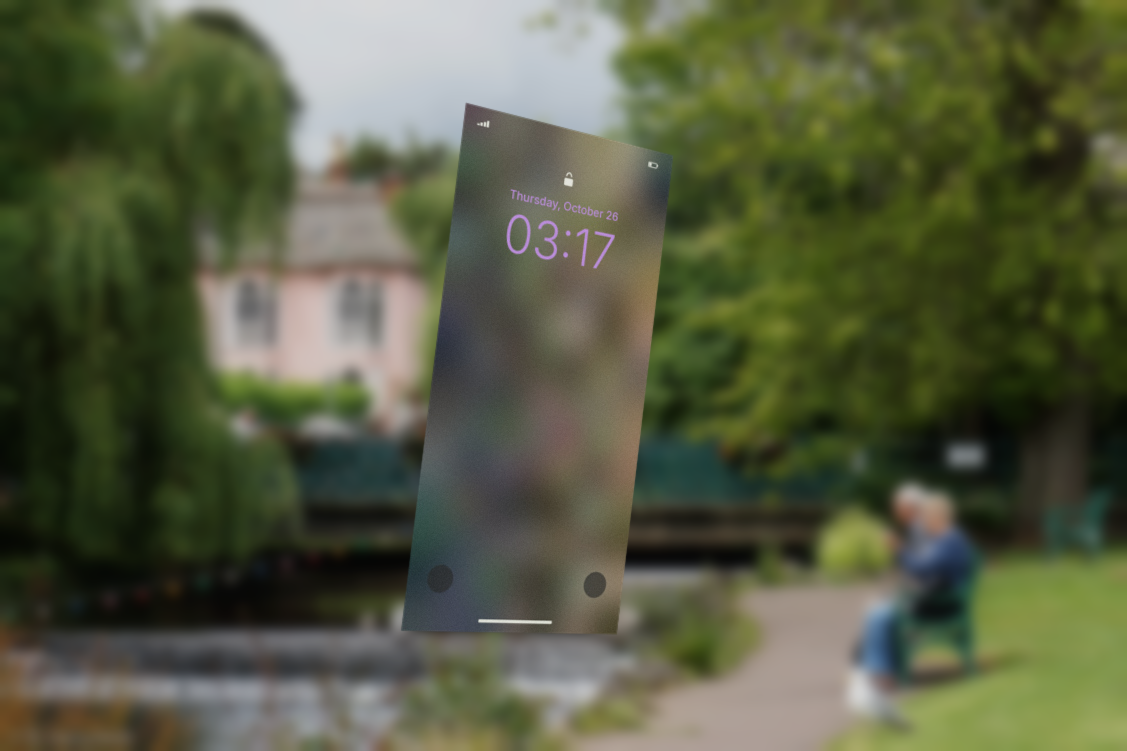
**3:17**
